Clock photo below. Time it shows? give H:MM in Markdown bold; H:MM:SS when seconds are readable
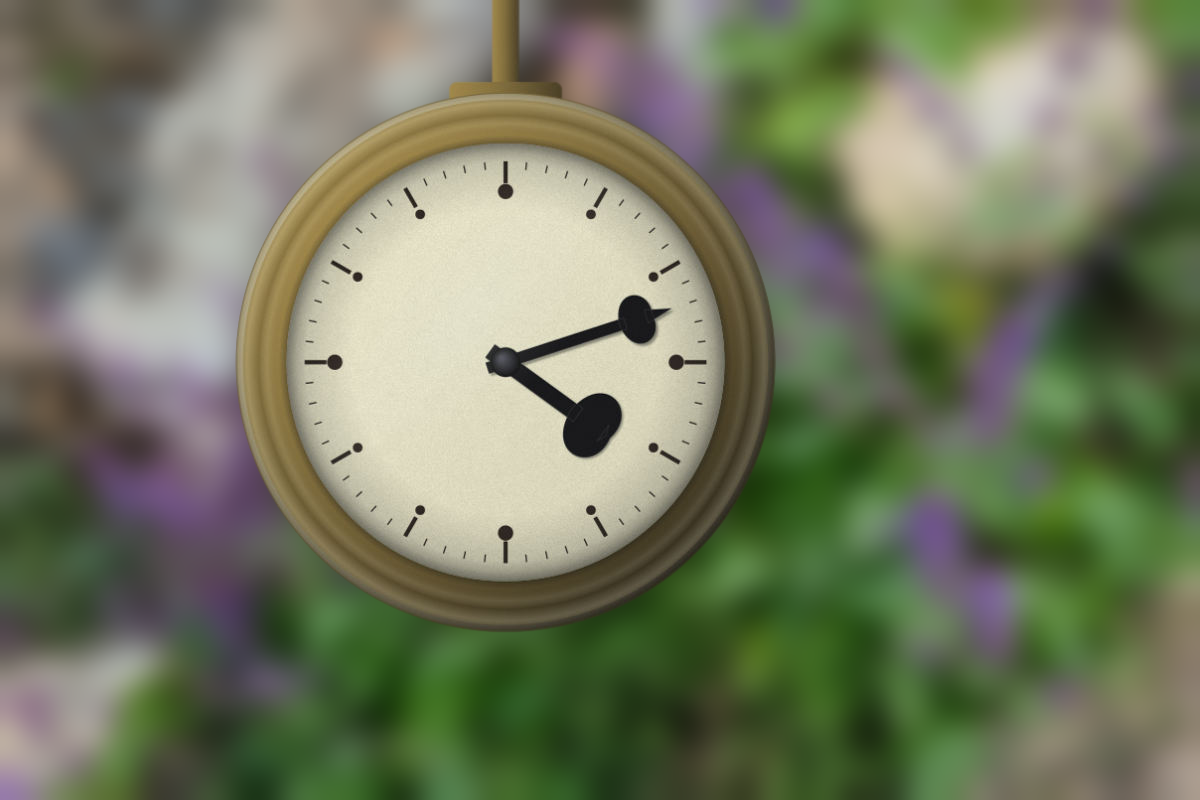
**4:12**
